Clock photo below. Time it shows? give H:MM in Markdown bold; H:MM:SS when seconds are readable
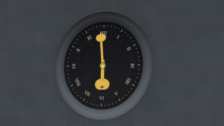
**5:59**
